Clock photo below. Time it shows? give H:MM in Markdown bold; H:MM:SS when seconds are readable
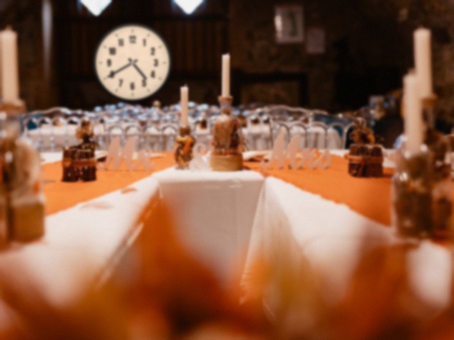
**4:40**
